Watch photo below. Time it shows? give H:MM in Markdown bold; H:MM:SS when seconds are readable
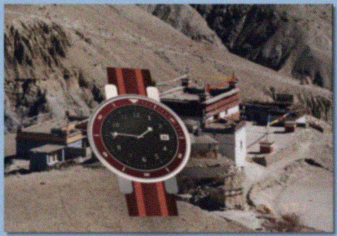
**1:46**
